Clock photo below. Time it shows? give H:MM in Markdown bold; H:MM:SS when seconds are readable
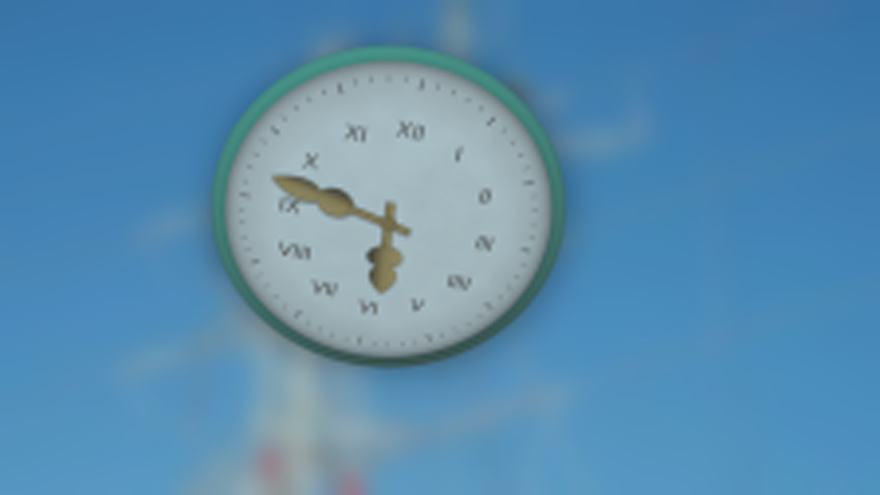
**5:47**
